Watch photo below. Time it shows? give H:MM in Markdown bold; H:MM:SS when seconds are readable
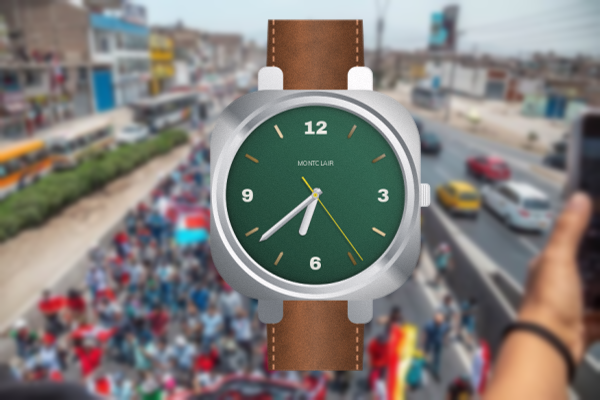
**6:38:24**
